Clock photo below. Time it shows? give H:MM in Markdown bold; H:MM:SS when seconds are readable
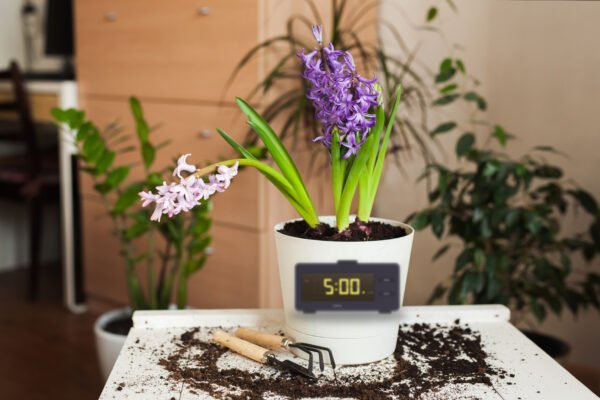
**5:00**
